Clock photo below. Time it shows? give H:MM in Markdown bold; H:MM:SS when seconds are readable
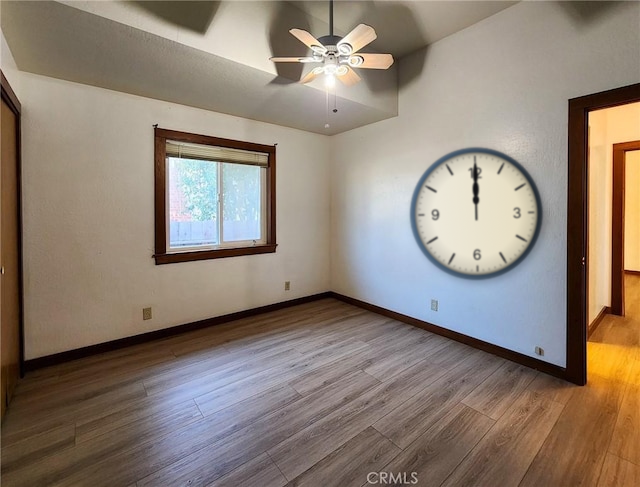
**12:00**
